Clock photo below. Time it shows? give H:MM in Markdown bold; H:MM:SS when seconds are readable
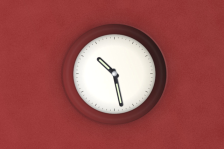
**10:28**
